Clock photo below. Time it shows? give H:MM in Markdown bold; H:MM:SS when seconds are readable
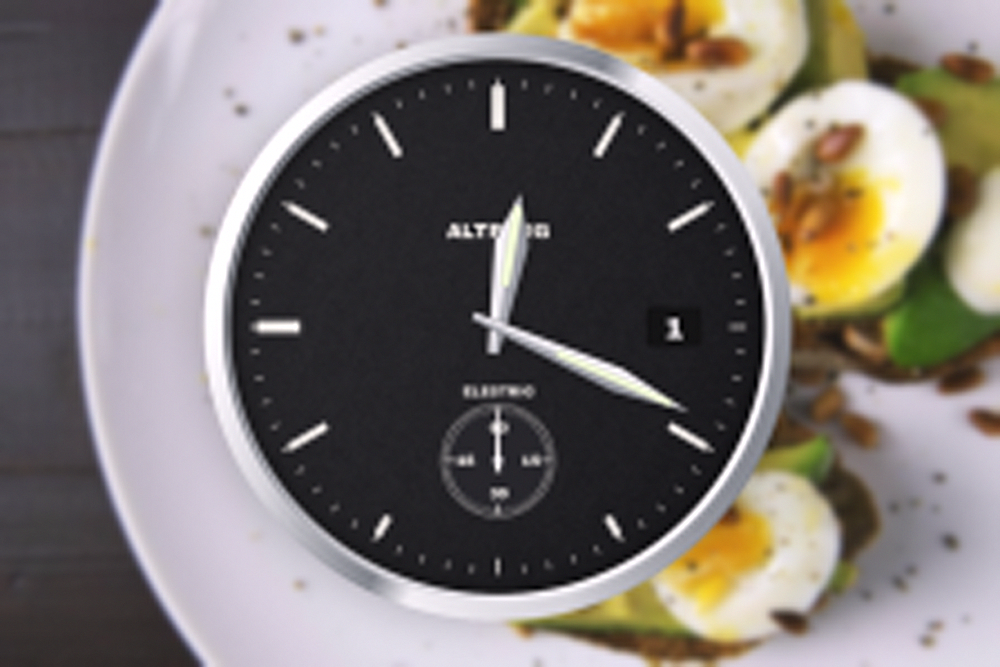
**12:19**
